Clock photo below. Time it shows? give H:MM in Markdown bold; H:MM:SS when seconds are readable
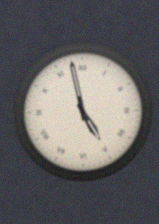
**4:58**
